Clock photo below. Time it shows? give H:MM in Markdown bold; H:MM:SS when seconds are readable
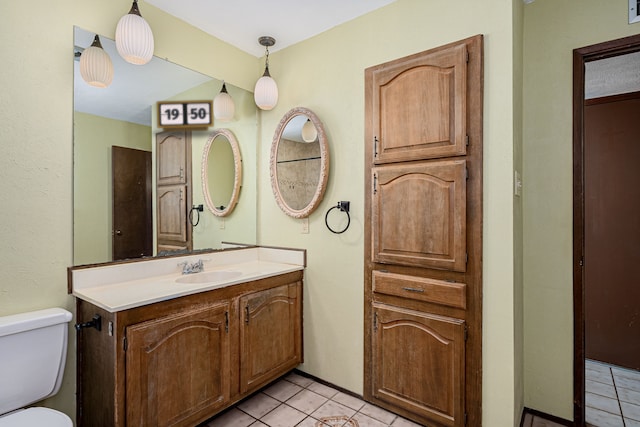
**19:50**
